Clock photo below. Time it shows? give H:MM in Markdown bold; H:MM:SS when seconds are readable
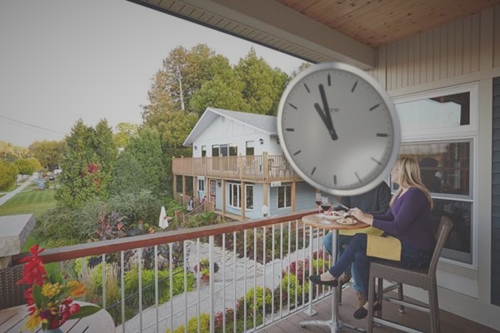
**10:58**
